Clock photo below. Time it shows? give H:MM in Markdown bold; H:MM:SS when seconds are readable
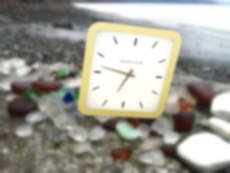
**6:47**
